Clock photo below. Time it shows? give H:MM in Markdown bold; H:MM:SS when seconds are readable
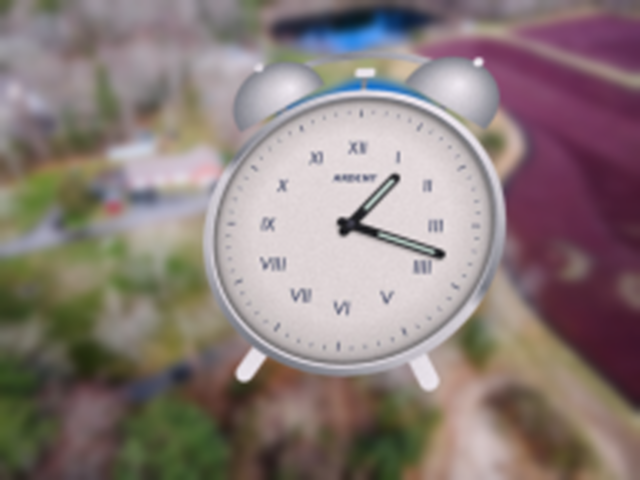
**1:18**
